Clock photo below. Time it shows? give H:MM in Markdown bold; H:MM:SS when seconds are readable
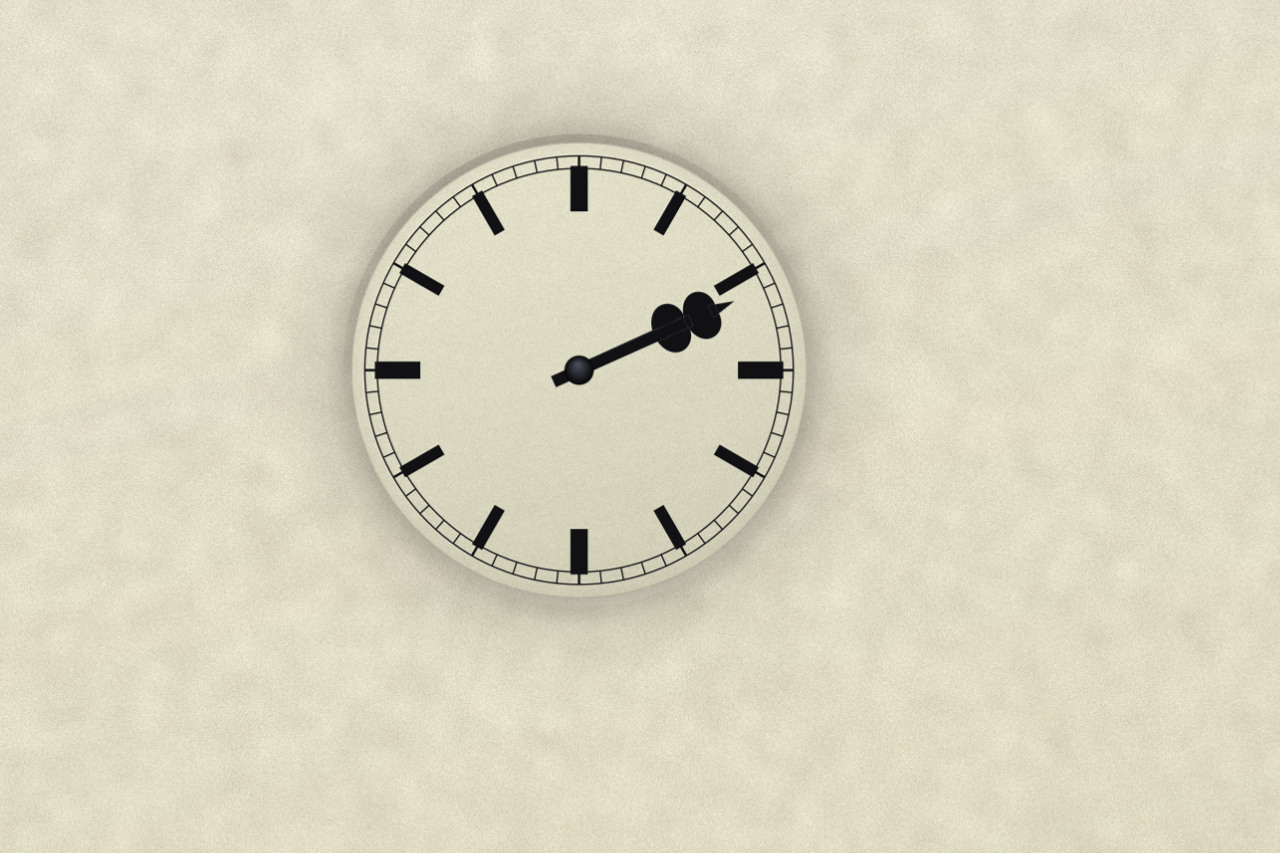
**2:11**
